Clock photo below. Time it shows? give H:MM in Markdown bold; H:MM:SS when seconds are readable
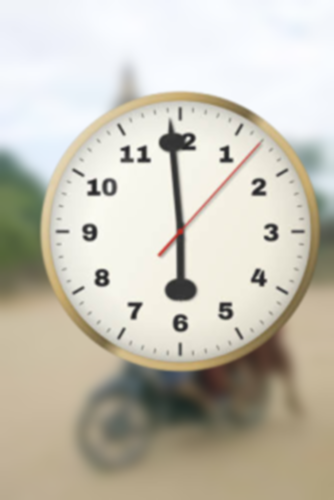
**5:59:07**
